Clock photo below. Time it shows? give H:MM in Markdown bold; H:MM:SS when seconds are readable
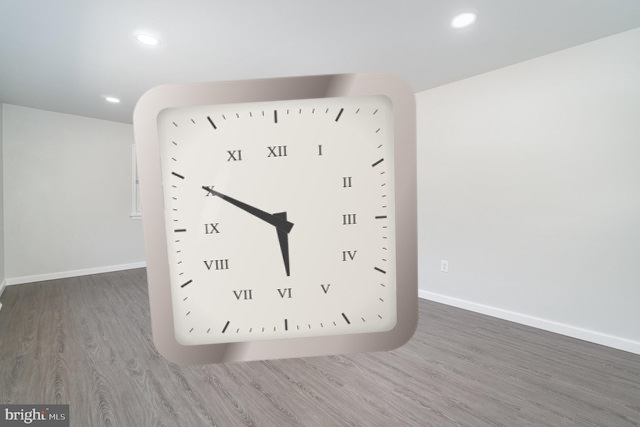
**5:50**
